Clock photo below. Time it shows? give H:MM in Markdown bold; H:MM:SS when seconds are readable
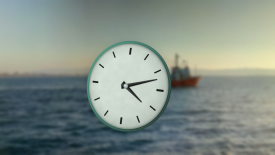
**4:12**
